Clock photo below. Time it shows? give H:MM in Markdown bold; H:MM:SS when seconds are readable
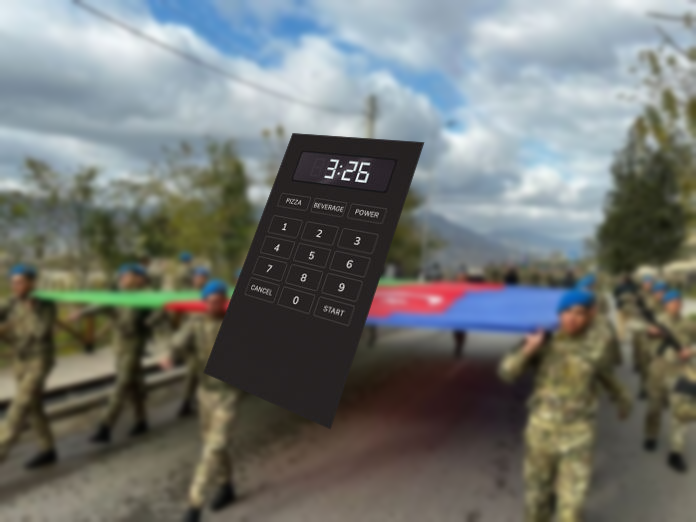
**3:26**
